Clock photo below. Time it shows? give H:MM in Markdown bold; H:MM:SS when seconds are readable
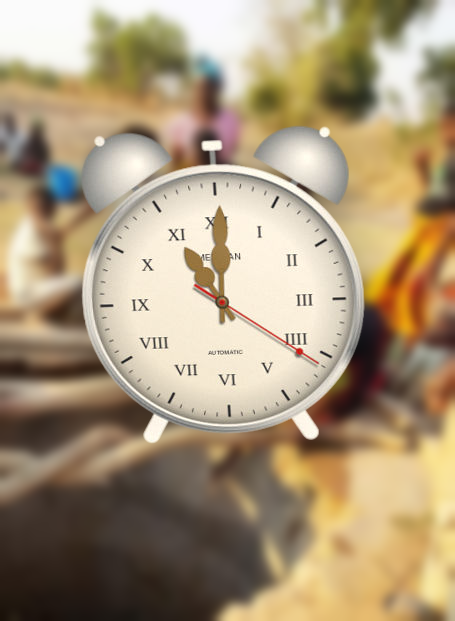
**11:00:21**
